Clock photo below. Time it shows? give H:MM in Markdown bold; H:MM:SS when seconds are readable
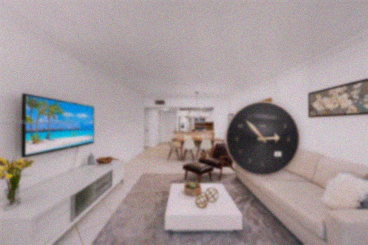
**2:53**
